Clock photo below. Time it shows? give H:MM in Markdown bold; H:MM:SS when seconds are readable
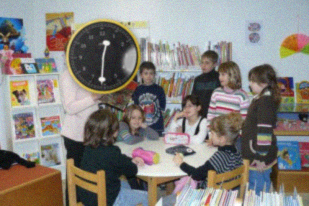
**12:31**
